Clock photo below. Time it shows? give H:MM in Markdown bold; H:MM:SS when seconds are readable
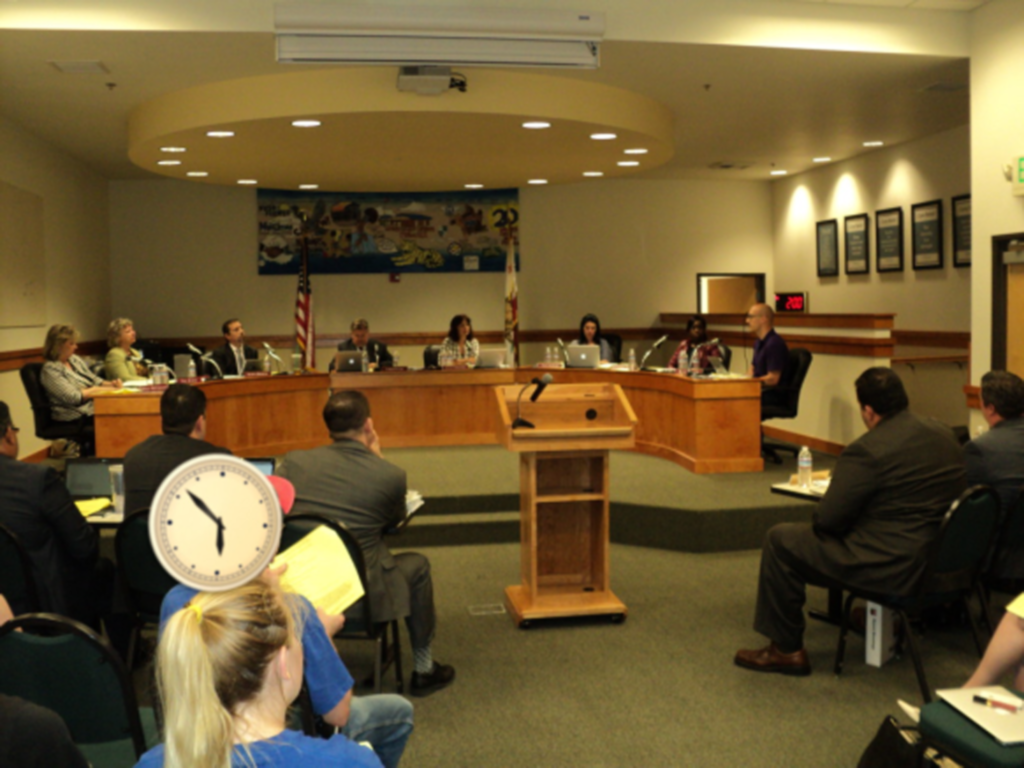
**5:52**
